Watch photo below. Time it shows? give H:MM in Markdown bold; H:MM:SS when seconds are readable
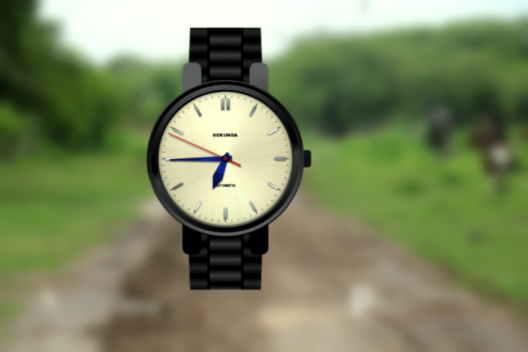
**6:44:49**
